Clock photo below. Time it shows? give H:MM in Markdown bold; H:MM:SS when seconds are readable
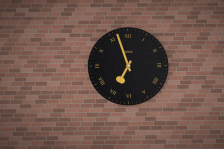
**6:57**
